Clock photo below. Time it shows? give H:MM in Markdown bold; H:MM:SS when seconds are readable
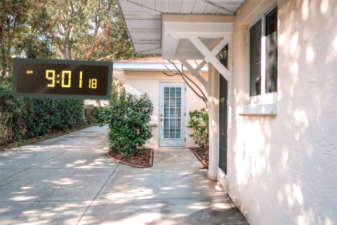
**9:01:18**
